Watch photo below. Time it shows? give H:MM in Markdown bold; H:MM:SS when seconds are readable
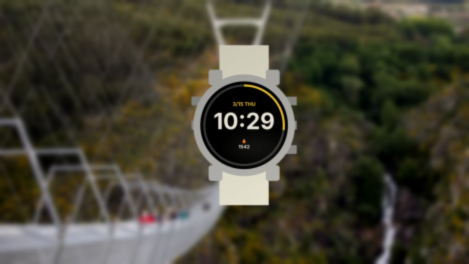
**10:29**
